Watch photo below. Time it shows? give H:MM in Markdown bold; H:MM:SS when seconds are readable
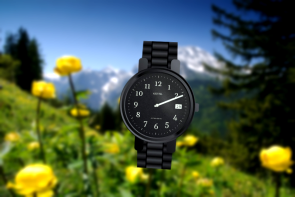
**2:11**
